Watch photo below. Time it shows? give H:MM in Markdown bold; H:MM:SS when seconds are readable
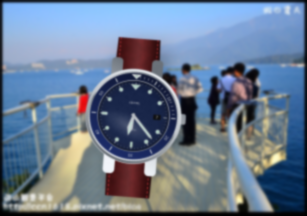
**6:23**
